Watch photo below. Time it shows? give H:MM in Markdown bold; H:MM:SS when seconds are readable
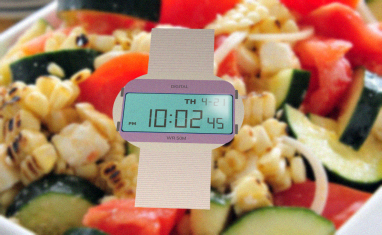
**10:02:45**
